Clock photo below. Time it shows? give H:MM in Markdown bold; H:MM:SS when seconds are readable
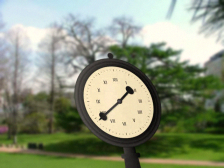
**1:39**
